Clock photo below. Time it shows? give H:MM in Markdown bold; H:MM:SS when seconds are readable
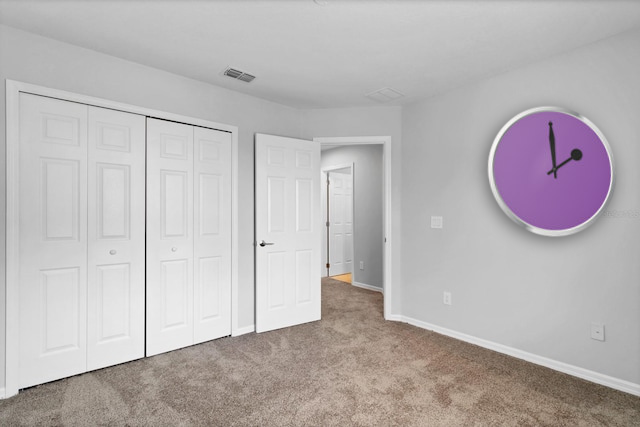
**2:00**
